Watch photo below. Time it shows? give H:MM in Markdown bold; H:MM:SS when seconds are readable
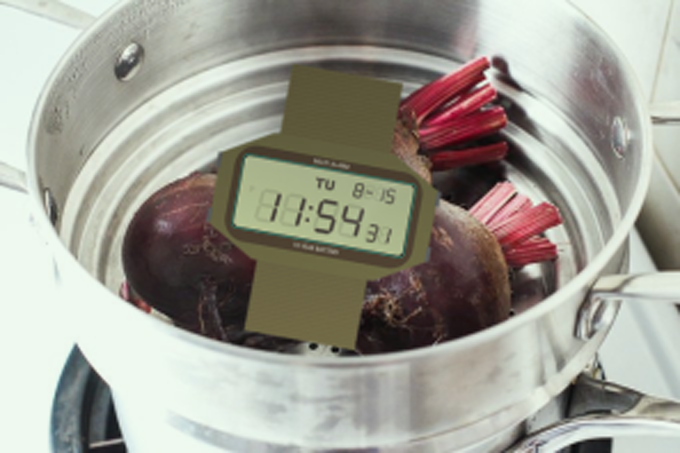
**11:54:31**
